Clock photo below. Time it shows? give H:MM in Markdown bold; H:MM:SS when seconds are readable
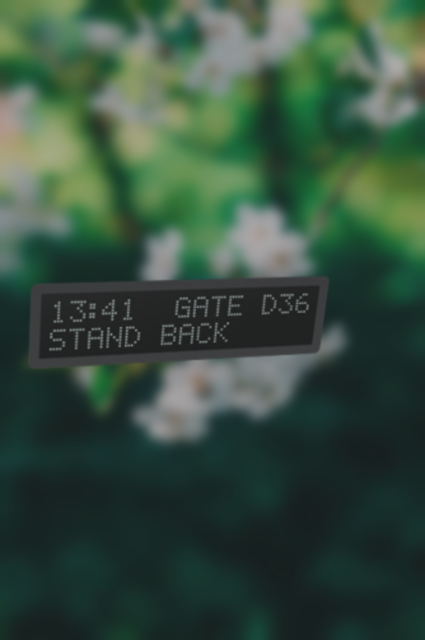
**13:41**
